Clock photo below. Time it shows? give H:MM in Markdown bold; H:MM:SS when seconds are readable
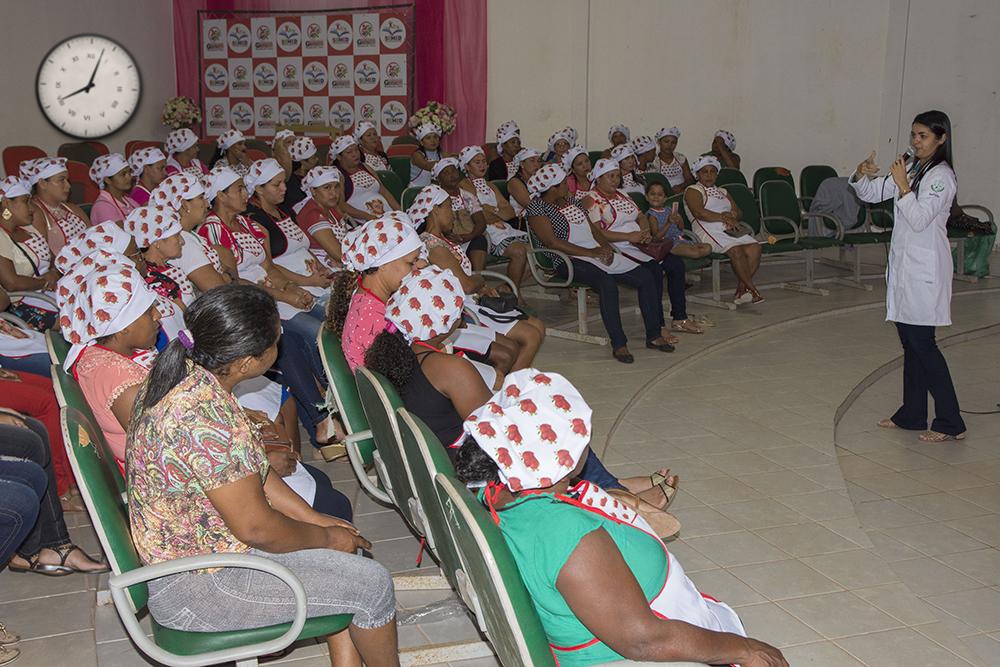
**8:03**
